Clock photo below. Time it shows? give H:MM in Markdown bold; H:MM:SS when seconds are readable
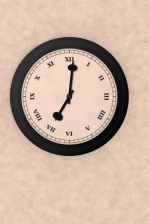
**7:01**
